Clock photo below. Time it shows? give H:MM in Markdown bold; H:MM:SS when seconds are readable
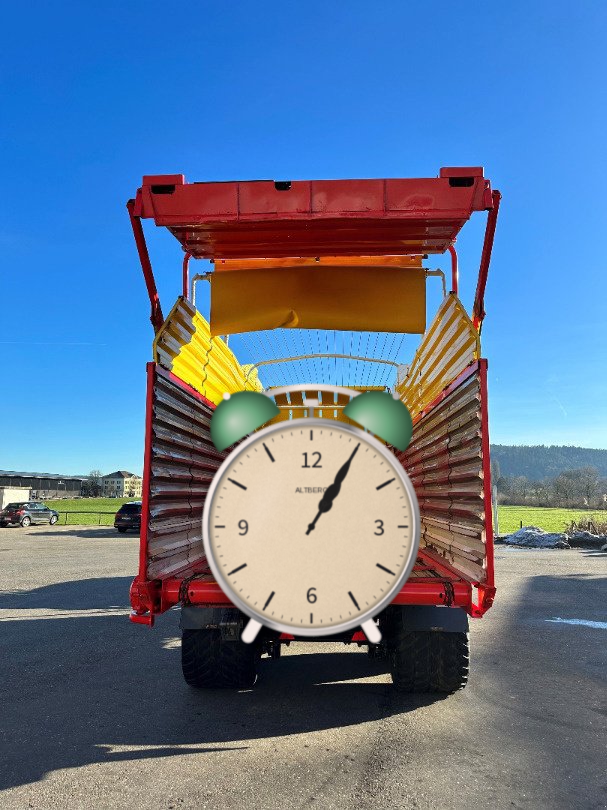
**1:05**
